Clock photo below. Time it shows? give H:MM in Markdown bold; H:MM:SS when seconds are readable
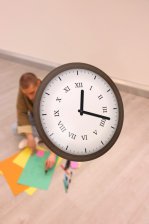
**12:18**
